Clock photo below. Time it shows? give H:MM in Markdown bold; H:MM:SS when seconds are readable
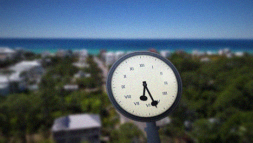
**6:27**
